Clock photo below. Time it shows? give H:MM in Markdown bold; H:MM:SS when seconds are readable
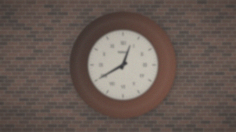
**12:40**
